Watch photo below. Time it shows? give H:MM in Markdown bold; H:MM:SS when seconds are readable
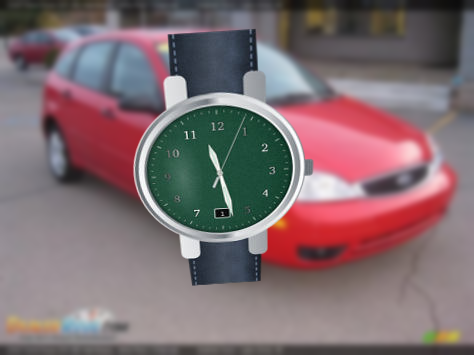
**11:28:04**
